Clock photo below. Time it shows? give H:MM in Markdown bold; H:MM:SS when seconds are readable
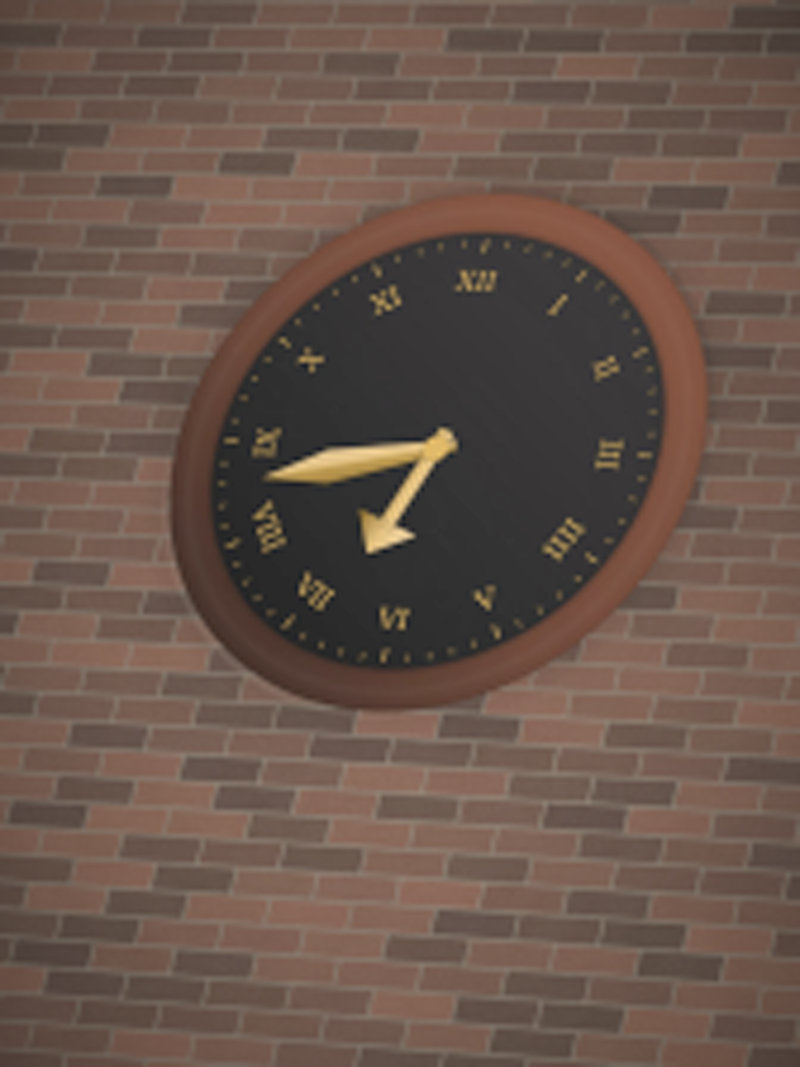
**6:43**
